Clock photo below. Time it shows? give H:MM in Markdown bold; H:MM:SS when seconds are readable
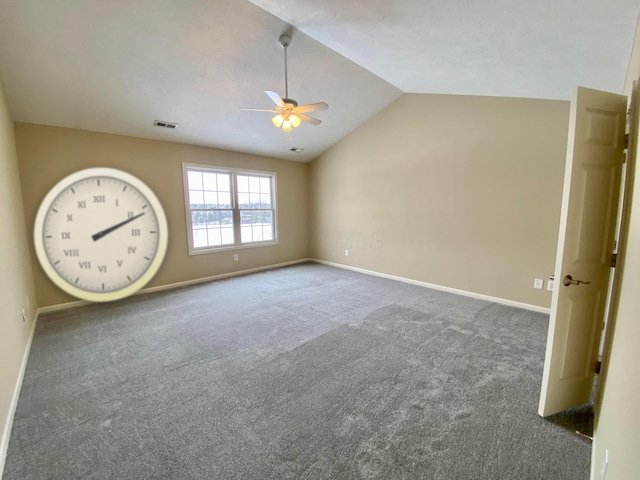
**2:11**
